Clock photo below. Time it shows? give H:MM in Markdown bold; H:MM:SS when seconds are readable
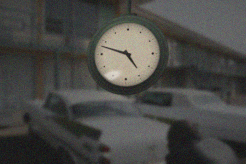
**4:48**
